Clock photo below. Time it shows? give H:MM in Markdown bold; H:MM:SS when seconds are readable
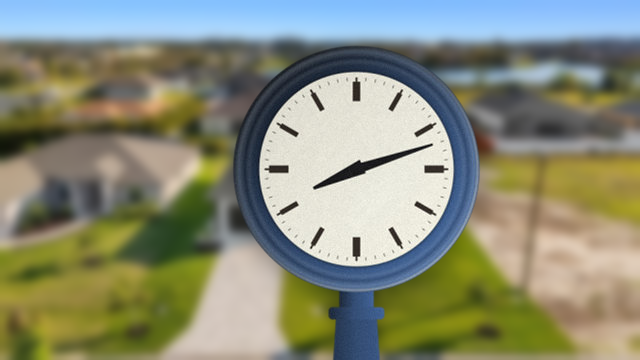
**8:12**
